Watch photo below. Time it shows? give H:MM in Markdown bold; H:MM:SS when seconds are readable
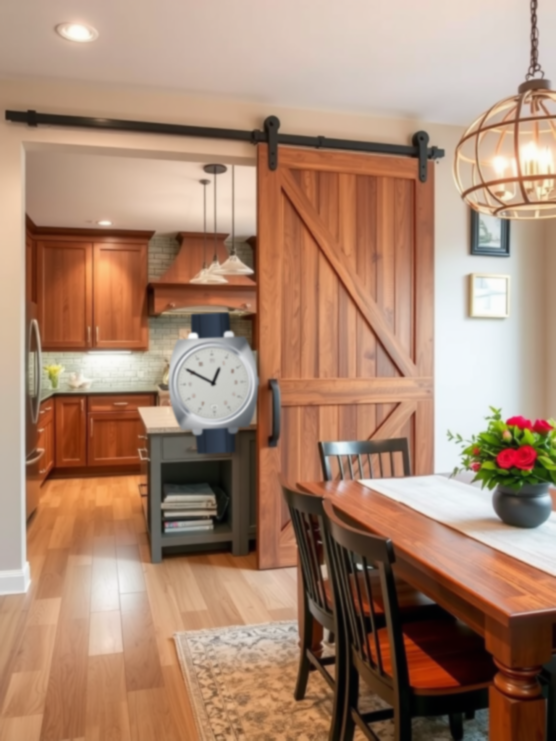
**12:50**
